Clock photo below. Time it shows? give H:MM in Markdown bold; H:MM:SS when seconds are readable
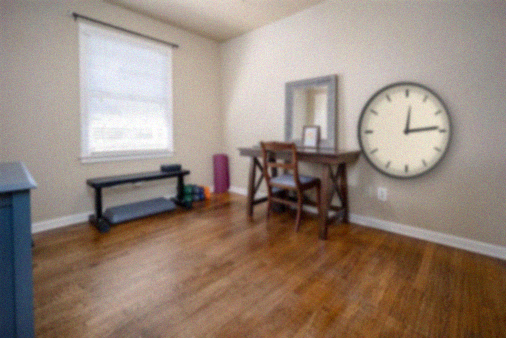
**12:14**
